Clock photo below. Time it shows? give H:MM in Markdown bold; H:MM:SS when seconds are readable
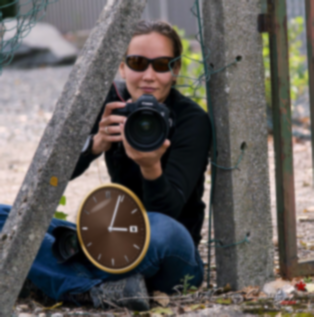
**3:04**
